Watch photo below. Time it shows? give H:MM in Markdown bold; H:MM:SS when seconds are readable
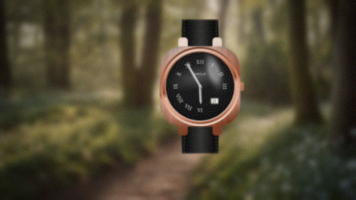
**5:55**
